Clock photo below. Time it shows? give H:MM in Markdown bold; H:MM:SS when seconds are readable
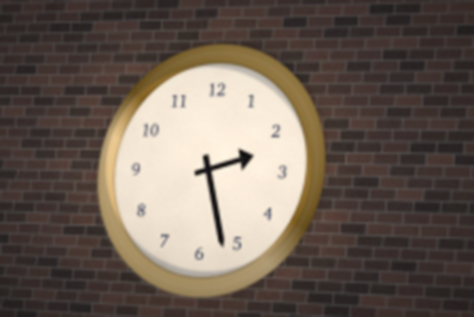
**2:27**
